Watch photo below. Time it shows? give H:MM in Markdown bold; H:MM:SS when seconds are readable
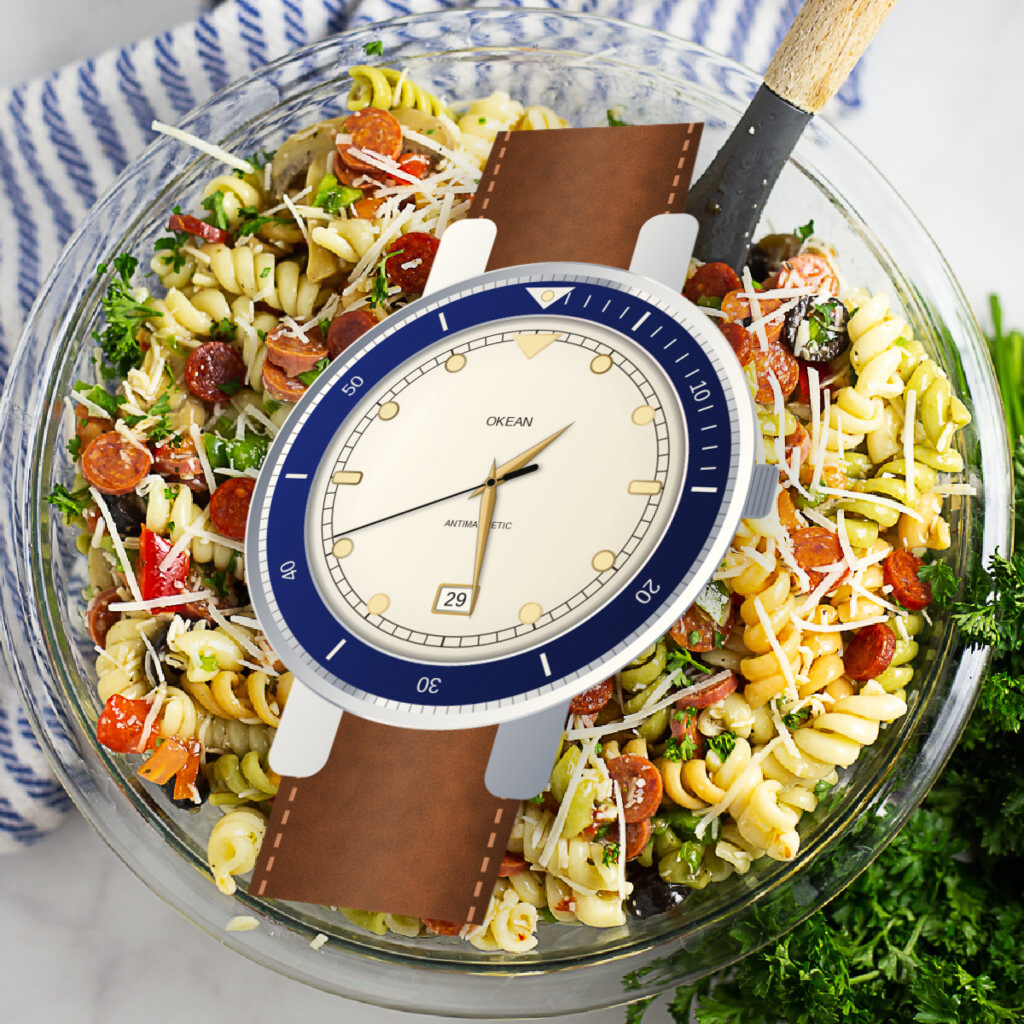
**1:28:41**
